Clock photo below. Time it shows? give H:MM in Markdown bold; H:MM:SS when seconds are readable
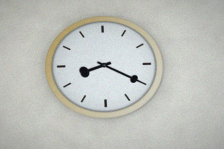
**8:20**
